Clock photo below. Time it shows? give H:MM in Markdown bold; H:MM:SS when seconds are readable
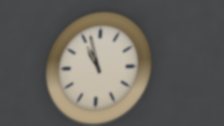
**10:57**
